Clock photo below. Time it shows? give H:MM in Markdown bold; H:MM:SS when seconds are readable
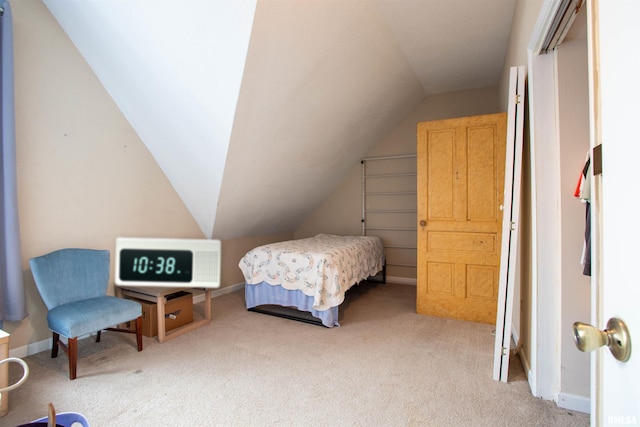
**10:38**
